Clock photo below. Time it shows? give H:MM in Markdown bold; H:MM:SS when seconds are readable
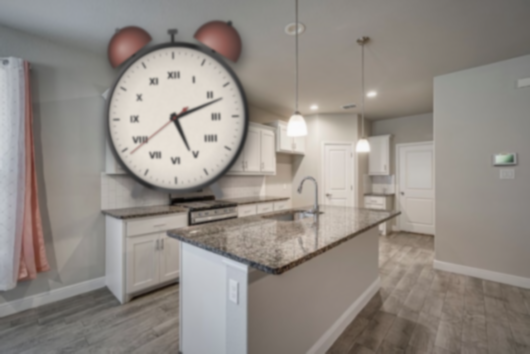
**5:11:39**
